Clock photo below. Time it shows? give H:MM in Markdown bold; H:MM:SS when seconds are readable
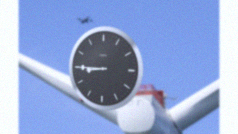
**8:45**
